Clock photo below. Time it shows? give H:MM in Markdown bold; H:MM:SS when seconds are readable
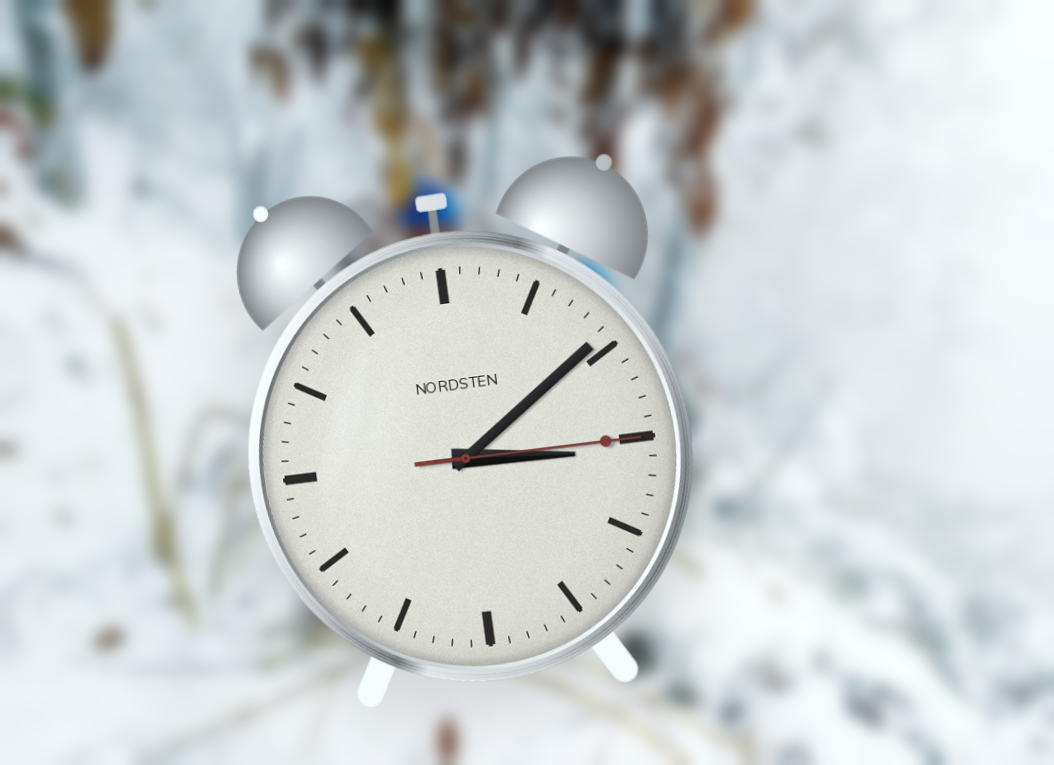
**3:09:15**
